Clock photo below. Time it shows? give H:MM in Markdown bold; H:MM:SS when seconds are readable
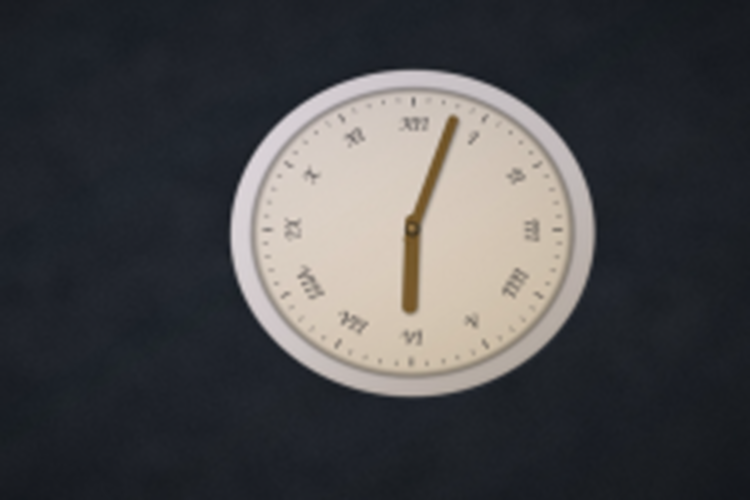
**6:03**
